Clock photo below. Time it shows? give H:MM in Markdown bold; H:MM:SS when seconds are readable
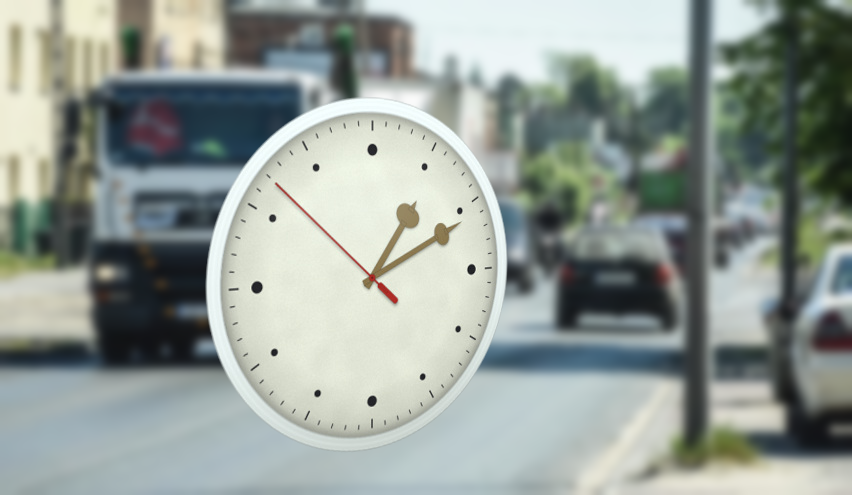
**1:10:52**
